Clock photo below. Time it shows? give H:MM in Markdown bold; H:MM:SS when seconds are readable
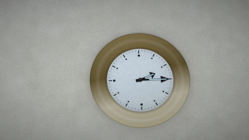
**2:15**
